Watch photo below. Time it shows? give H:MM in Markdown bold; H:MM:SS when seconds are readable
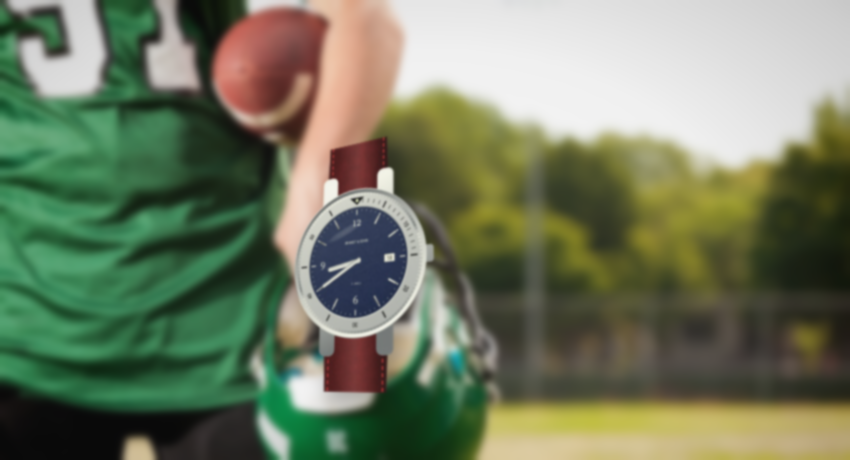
**8:40**
